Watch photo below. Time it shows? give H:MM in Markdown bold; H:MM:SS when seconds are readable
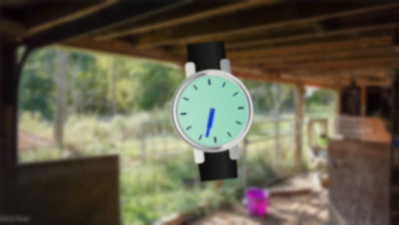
**6:33**
